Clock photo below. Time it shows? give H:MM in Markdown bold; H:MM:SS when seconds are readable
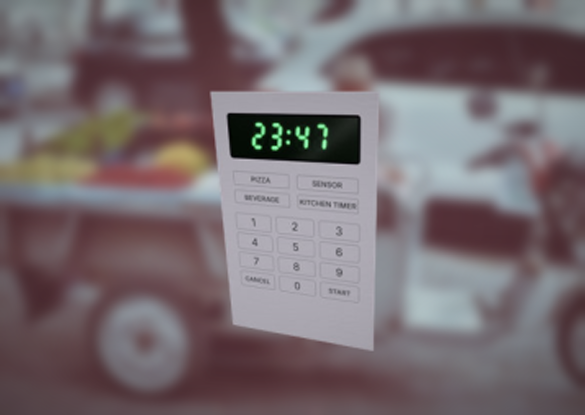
**23:47**
